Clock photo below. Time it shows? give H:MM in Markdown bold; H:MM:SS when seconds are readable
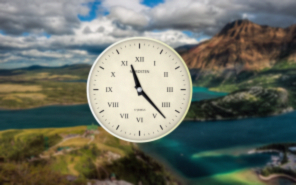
**11:23**
